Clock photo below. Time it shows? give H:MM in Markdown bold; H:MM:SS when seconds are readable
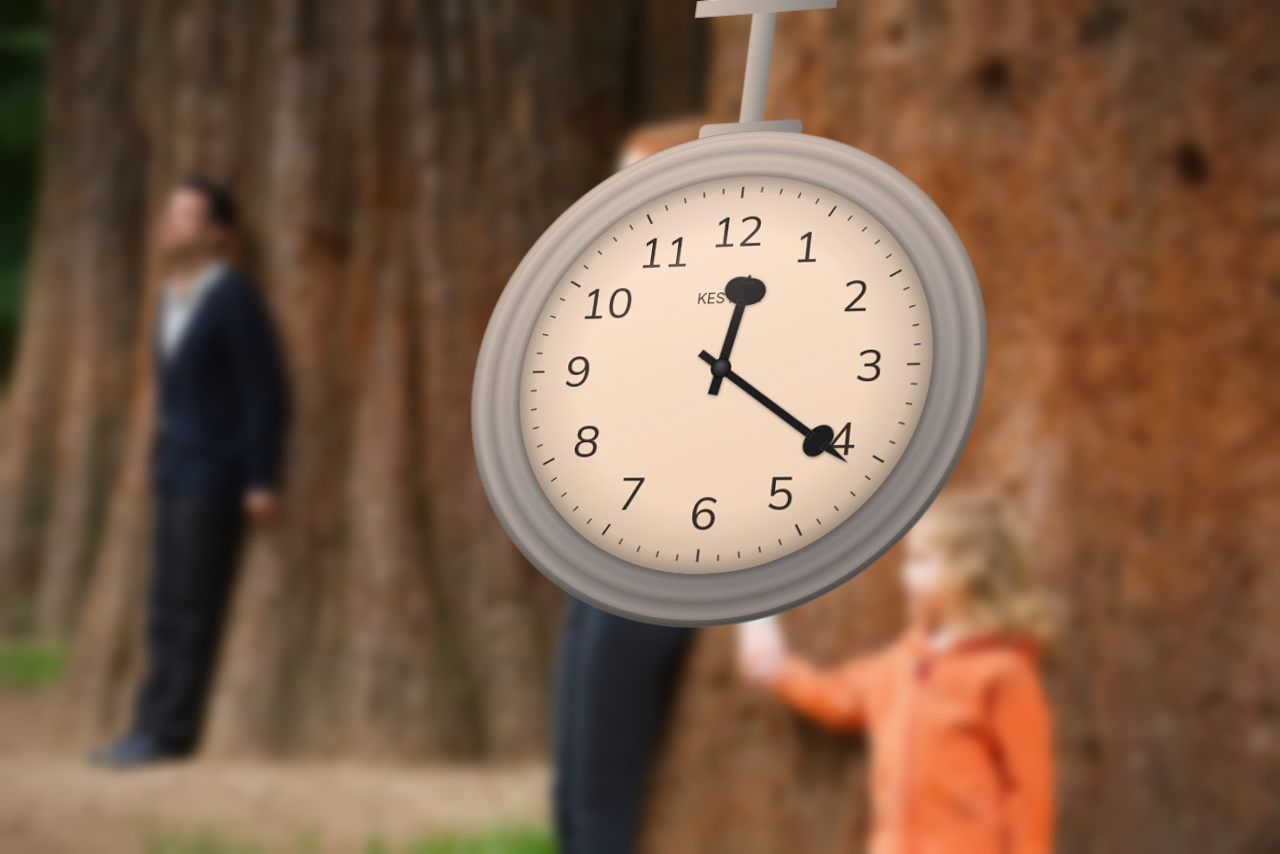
**12:21**
